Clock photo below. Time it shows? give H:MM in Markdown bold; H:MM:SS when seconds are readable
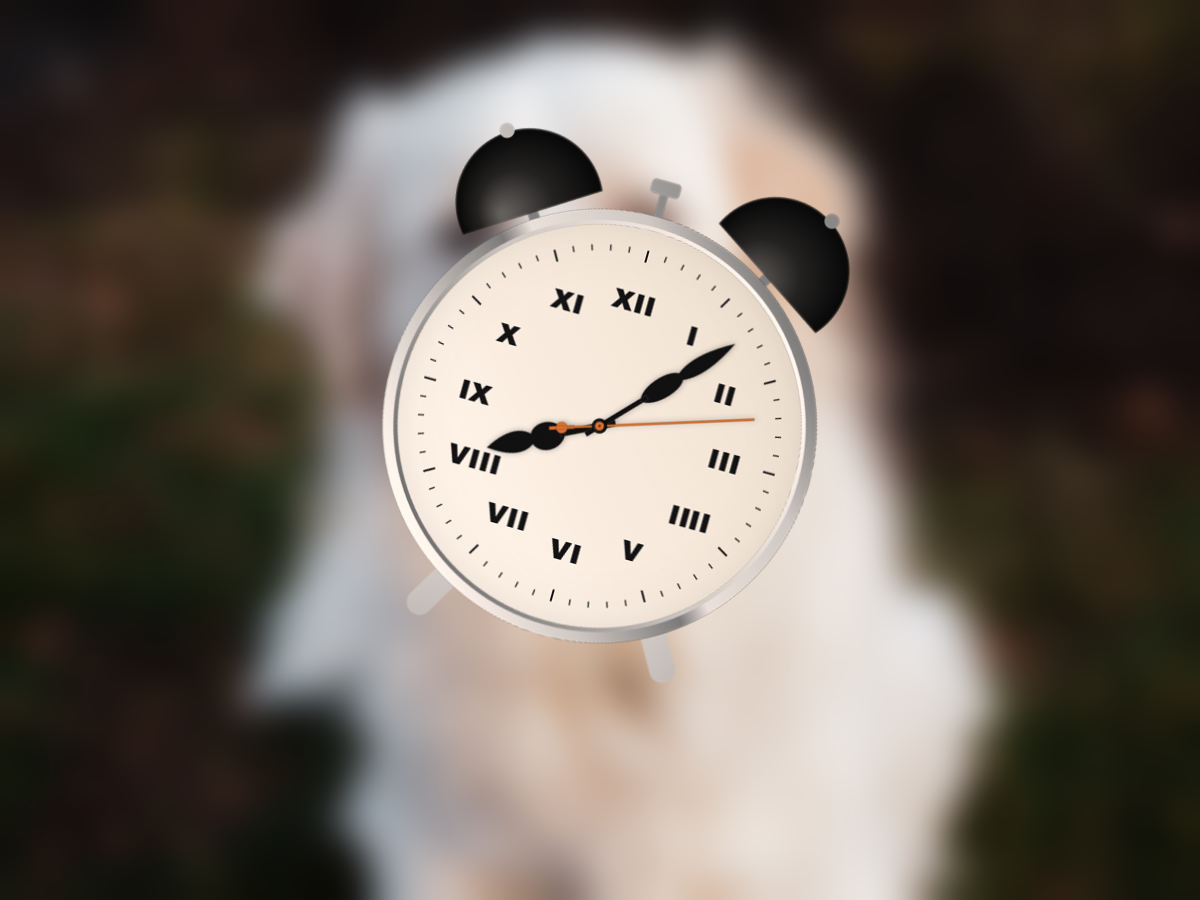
**8:07:12**
